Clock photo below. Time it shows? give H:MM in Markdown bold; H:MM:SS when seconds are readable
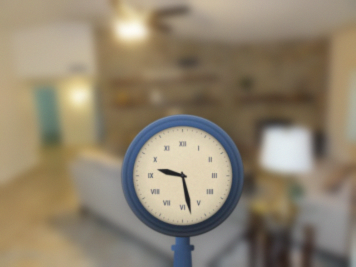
**9:28**
